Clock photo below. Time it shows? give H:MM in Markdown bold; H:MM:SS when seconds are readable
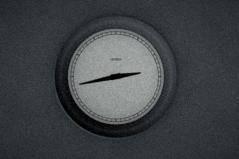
**2:43**
